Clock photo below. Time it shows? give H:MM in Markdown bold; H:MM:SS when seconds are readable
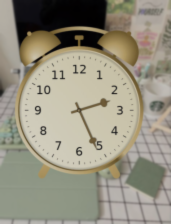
**2:26**
